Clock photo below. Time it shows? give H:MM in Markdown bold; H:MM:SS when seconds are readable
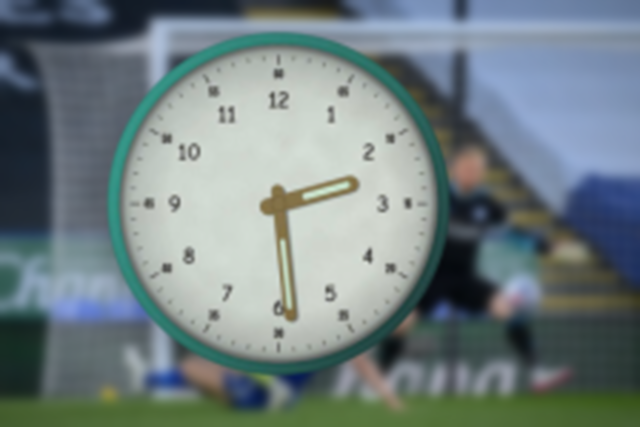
**2:29**
